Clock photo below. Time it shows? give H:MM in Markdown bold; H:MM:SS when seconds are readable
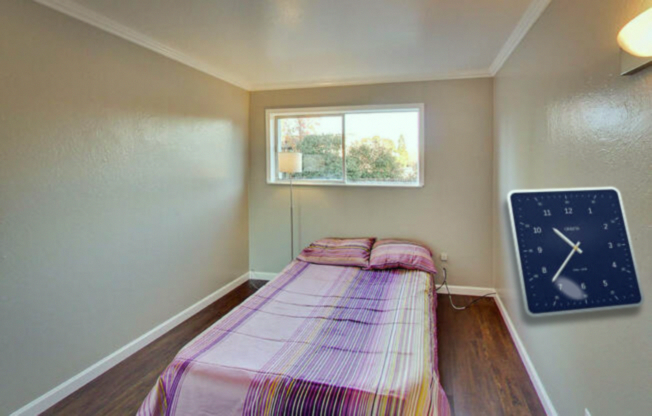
**10:37**
